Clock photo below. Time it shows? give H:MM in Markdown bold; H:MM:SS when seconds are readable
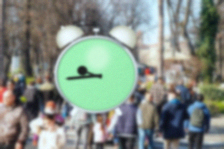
**9:44**
